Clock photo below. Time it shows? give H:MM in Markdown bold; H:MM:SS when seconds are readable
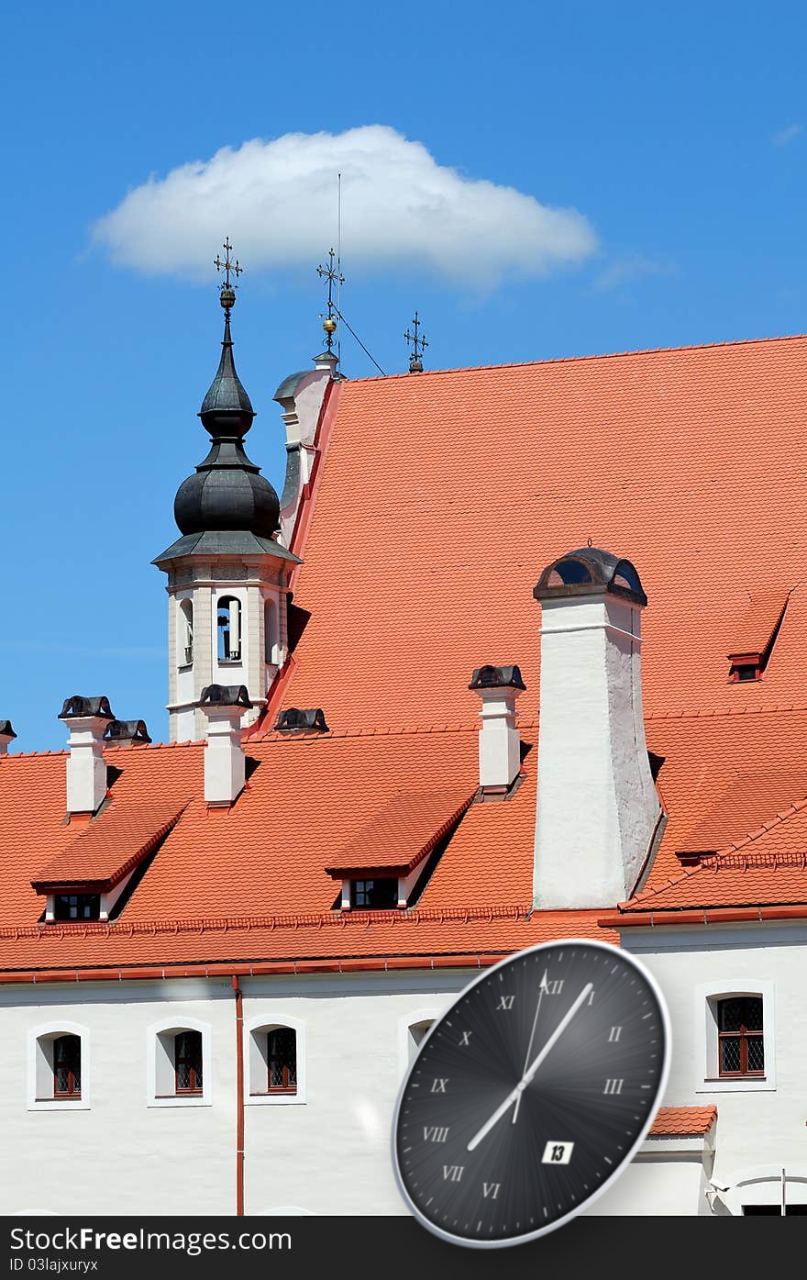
**7:03:59**
